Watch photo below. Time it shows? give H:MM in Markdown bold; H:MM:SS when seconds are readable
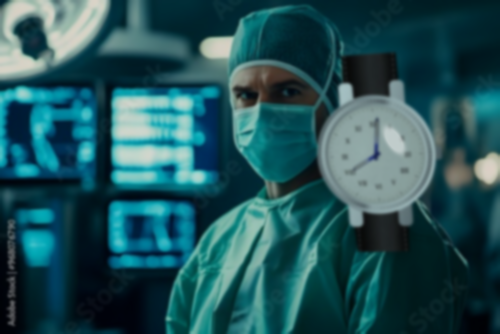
**8:01**
